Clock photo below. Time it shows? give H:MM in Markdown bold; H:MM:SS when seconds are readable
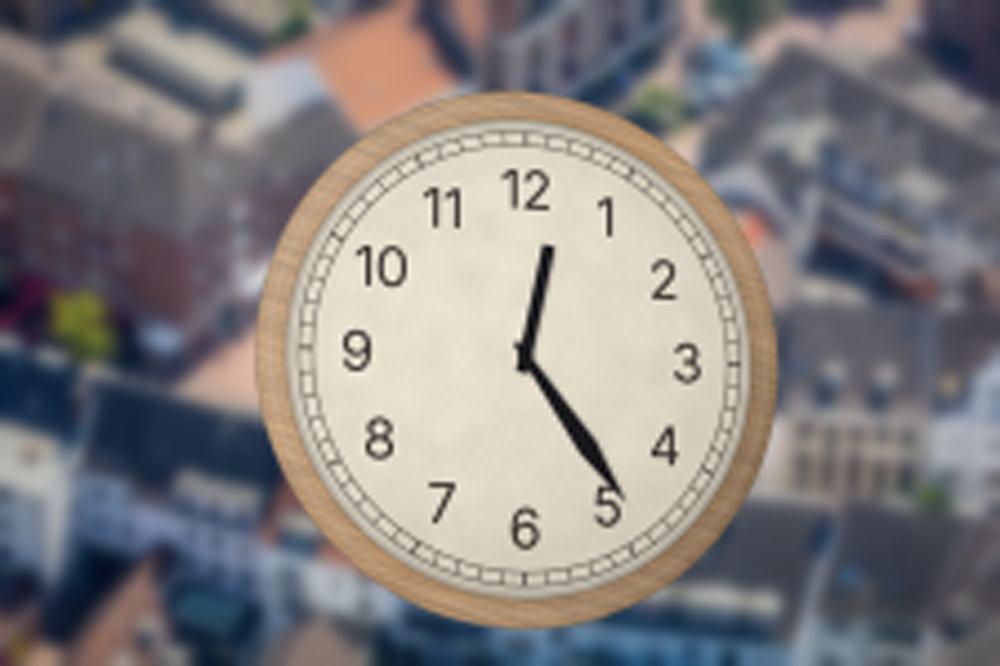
**12:24**
